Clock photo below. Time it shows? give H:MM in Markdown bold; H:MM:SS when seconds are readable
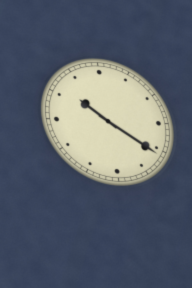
**10:21**
